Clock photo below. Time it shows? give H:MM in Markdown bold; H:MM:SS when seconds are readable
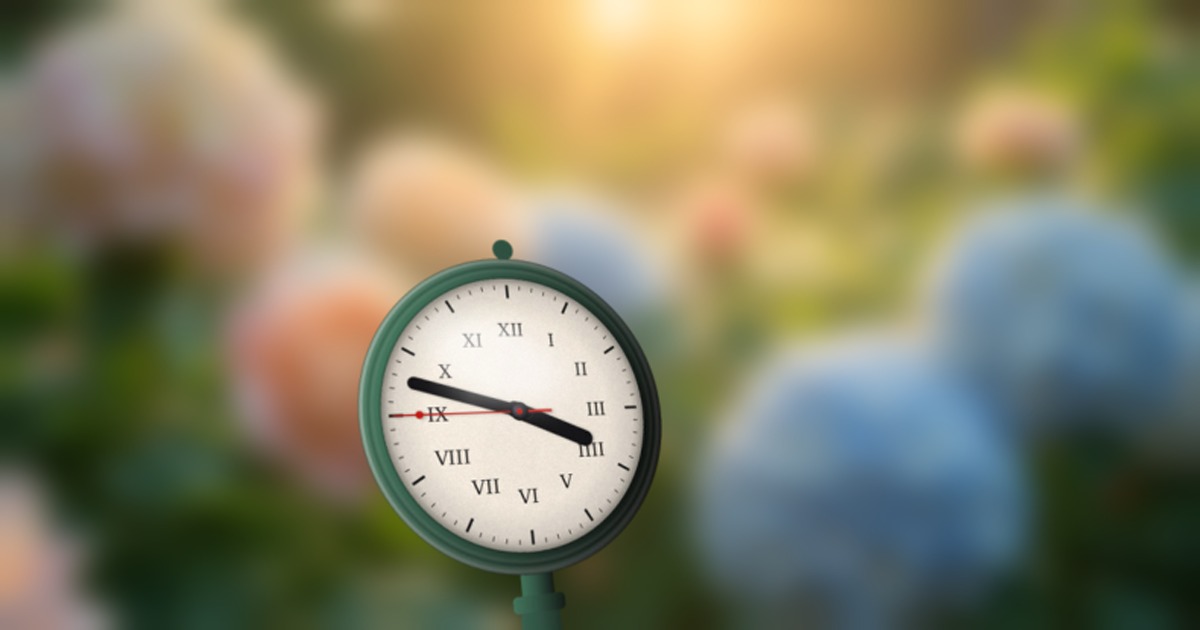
**3:47:45**
